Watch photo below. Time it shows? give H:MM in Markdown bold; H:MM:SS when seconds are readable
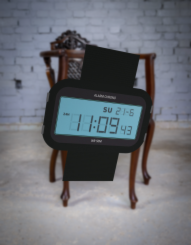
**11:09:43**
